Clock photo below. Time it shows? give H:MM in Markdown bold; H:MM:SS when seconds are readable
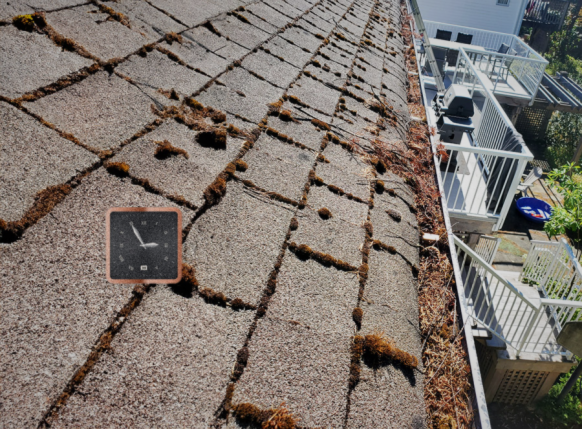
**2:55**
